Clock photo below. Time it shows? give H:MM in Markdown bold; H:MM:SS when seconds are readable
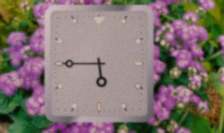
**5:45**
